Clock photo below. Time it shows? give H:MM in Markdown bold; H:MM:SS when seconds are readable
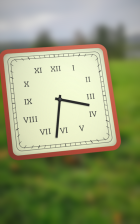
**3:32**
